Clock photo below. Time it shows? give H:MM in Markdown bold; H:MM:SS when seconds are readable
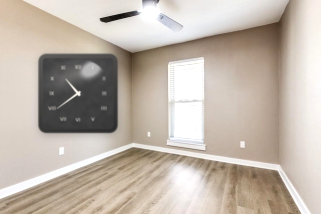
**10:39**
